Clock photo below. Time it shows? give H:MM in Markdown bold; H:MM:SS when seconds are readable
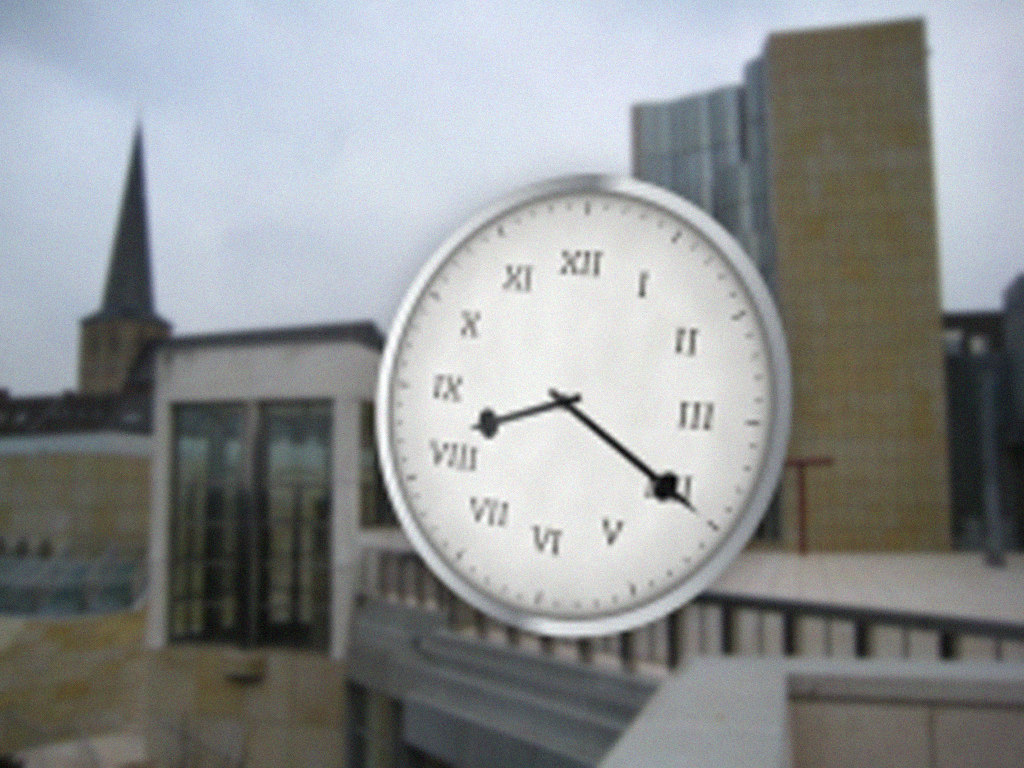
**8:20**
